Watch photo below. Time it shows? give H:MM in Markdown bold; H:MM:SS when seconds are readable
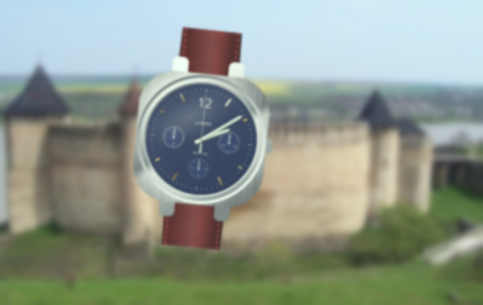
**2:09**
